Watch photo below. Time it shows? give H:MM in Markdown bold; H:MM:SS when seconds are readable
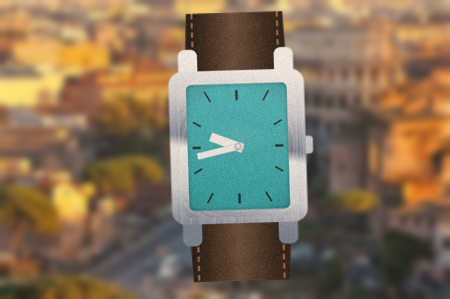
**9:43**
